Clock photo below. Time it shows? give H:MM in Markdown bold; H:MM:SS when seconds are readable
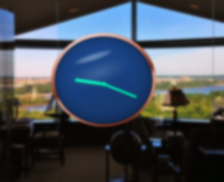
**9:19**
